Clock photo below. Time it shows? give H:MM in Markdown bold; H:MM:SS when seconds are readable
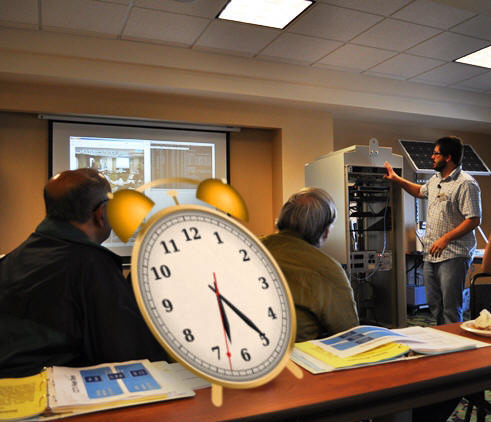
**6:24:33**
